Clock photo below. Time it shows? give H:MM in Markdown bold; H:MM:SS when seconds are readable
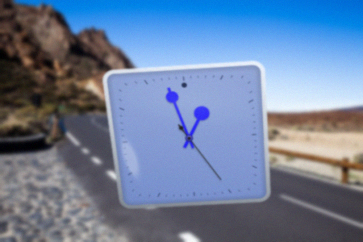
**12:57:25**
